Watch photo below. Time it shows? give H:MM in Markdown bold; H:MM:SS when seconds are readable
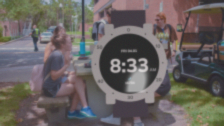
**8:33**
